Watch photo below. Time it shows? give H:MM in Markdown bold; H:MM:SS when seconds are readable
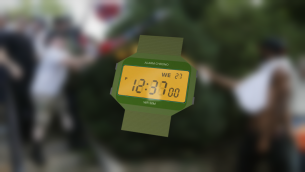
**12:37:00**
